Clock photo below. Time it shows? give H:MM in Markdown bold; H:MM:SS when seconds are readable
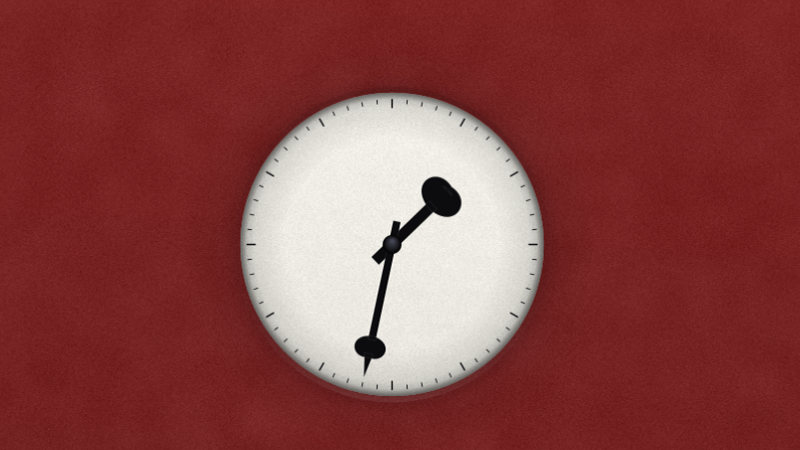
**1:32**
